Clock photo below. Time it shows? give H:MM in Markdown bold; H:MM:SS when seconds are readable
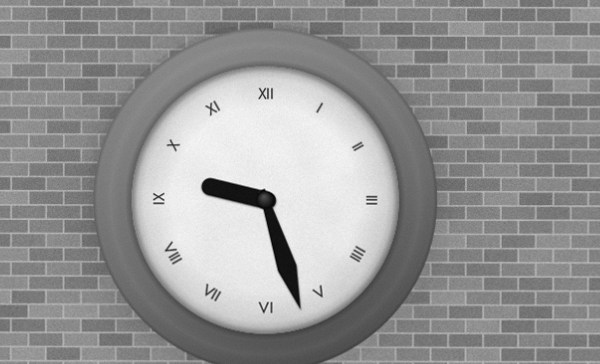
**9:27**
